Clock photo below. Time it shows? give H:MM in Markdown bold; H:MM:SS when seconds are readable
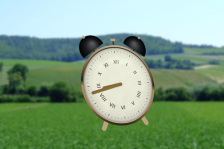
**8:43**
